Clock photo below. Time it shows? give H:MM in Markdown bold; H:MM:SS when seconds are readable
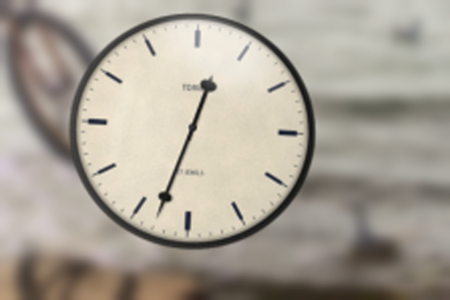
**12:33**
